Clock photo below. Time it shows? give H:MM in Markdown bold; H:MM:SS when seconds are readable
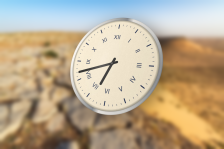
**6:42**
